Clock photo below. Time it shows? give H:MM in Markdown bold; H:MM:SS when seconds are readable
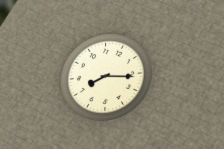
**7:11**
